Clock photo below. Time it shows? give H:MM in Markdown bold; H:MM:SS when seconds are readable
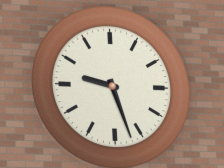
**9:27**
